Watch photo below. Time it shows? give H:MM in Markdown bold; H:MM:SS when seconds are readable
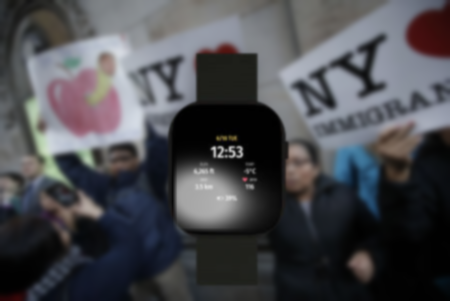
**12:53**
